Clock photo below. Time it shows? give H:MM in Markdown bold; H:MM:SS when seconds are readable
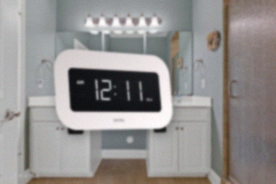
**12:11**
